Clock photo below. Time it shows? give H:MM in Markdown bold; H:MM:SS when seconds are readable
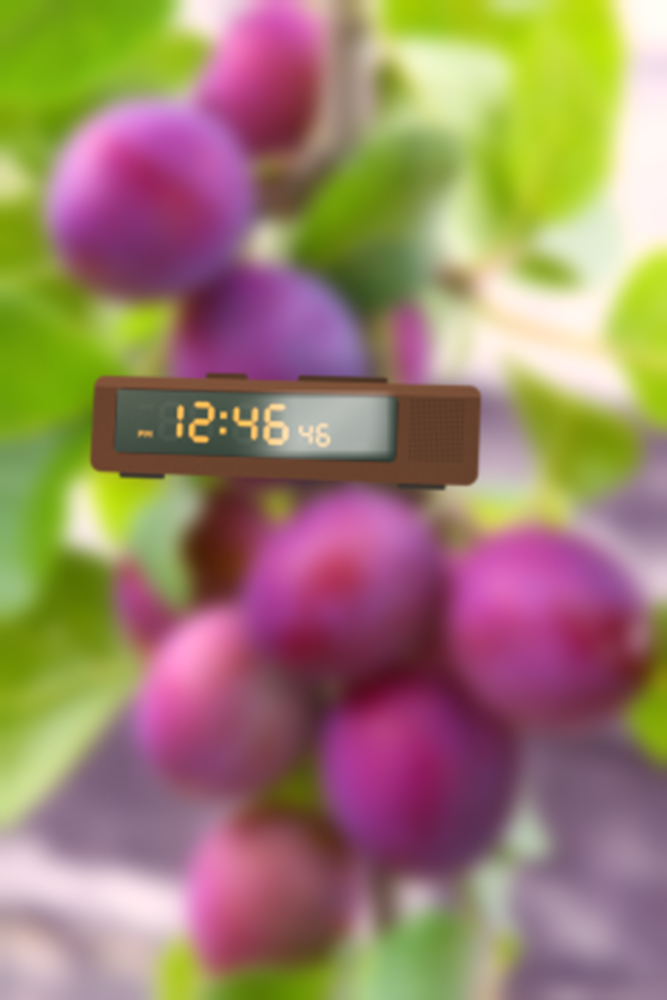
**12:46:46**
